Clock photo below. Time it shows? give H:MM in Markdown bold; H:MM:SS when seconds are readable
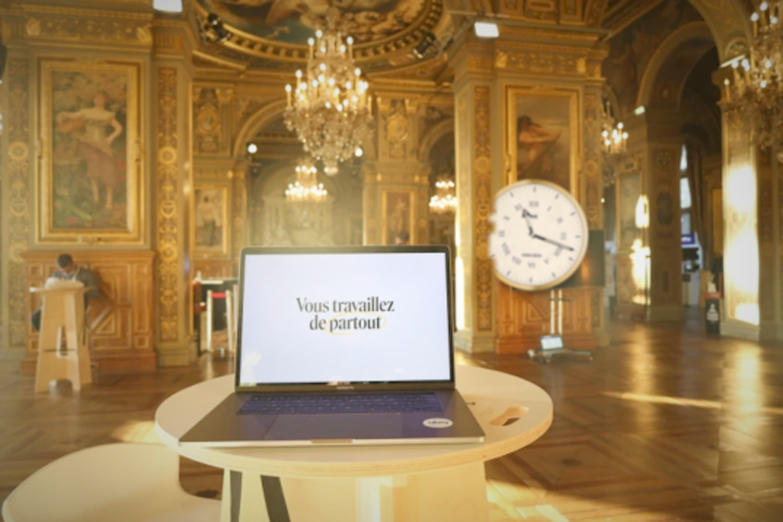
**11:18**
